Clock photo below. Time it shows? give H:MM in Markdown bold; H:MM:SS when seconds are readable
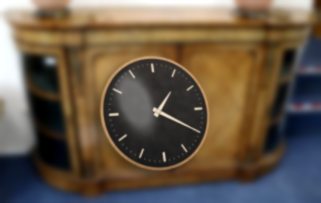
**1:20**
